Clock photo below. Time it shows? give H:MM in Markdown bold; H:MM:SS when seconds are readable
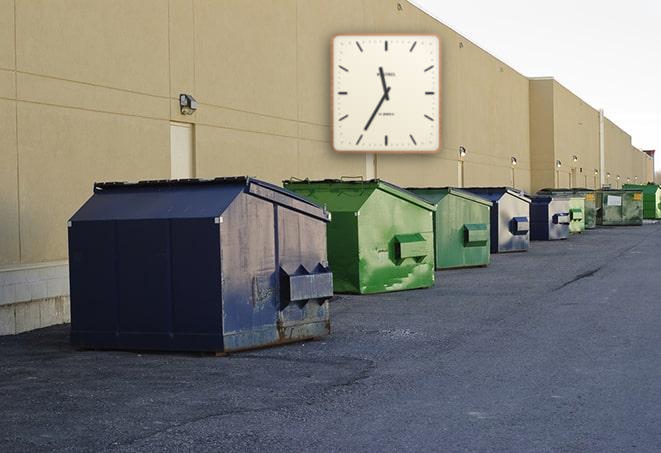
**11:35**
